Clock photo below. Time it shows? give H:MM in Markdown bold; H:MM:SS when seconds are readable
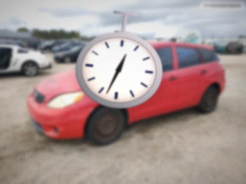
**12:33**
